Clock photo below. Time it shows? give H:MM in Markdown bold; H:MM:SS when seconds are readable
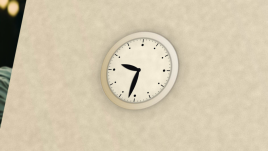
**9:32**
